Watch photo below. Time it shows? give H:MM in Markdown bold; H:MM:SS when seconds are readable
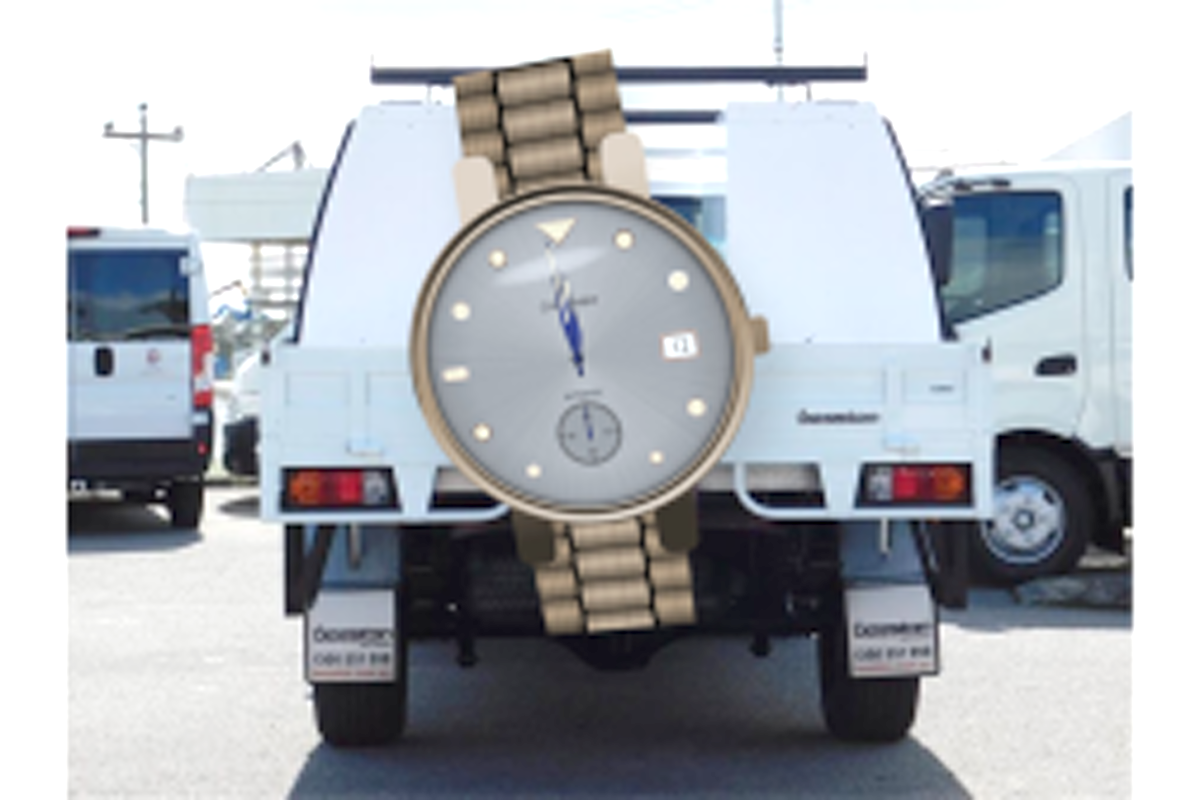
**11:59**
